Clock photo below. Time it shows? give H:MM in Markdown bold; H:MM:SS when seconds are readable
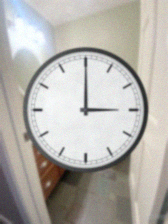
**3:00**
